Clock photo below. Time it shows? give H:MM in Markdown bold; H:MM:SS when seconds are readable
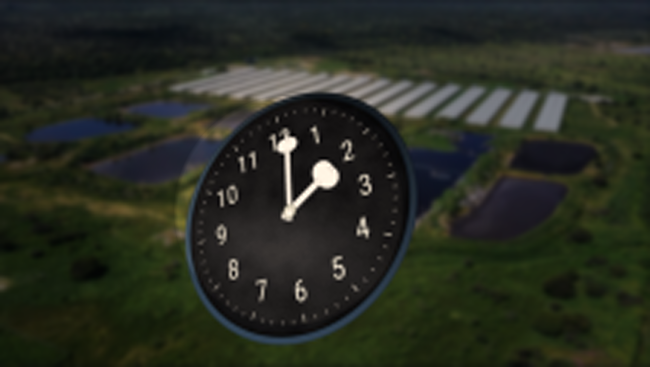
**2:01**
